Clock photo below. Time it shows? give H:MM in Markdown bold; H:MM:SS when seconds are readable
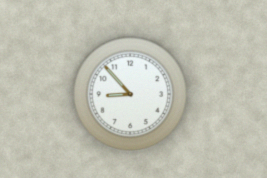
**8:53**
